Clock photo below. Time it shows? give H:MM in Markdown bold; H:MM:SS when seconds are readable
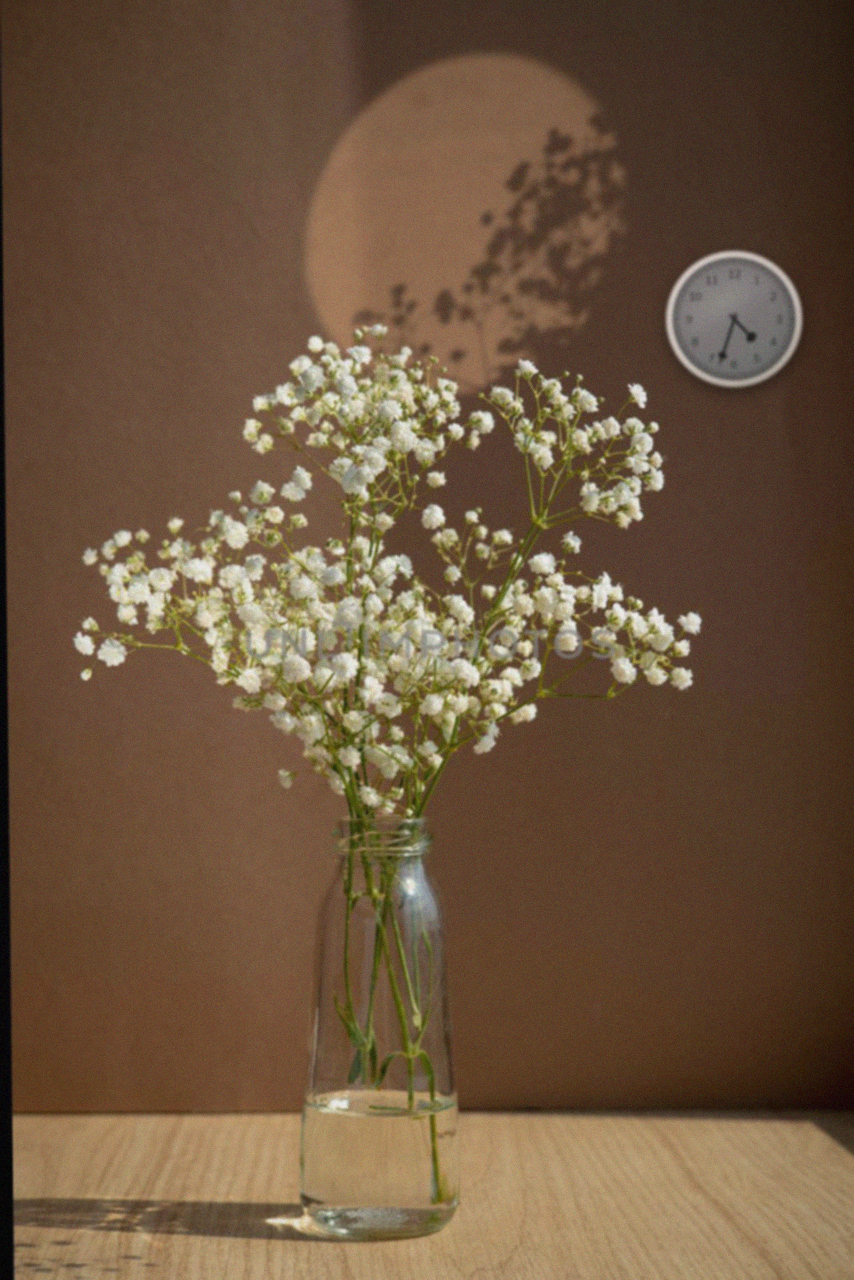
**4:33**
